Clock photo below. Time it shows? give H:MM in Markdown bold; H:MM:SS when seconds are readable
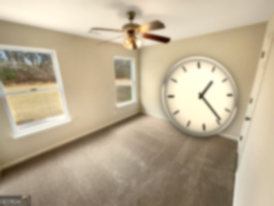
**1:24**
